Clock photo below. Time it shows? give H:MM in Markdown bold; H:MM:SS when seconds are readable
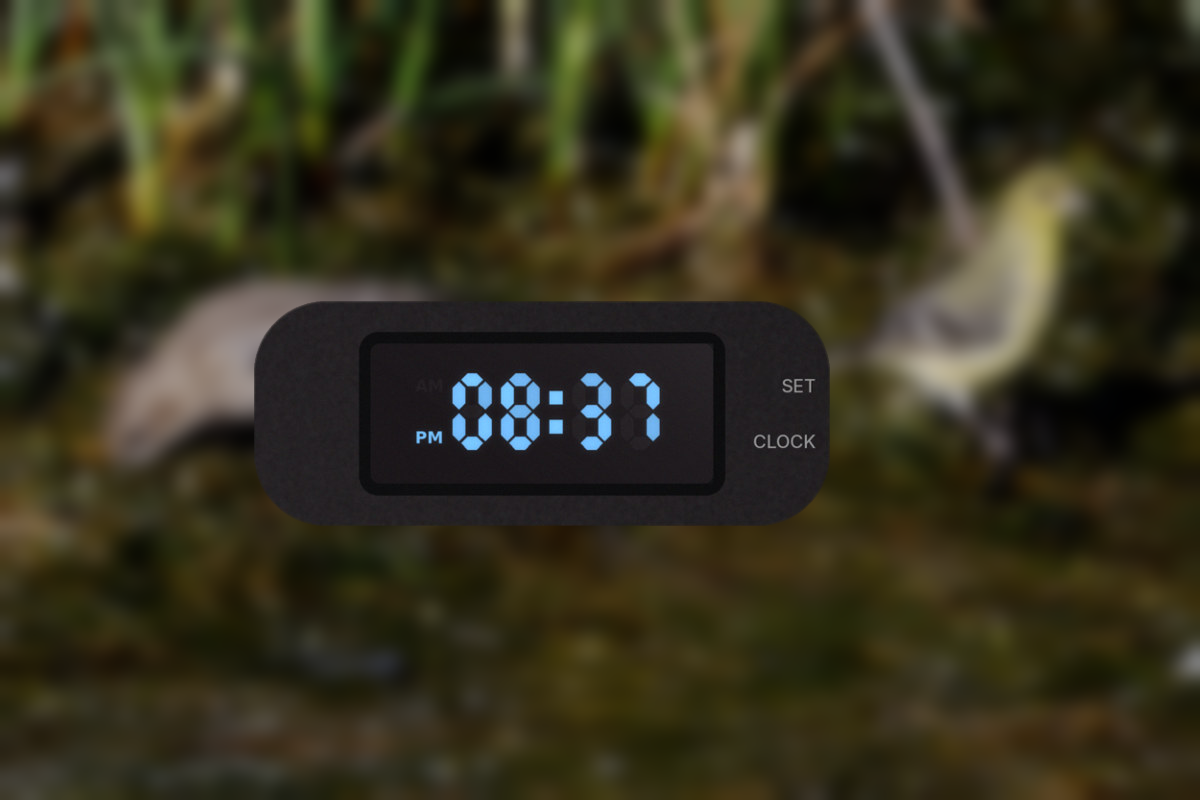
**8:37**
